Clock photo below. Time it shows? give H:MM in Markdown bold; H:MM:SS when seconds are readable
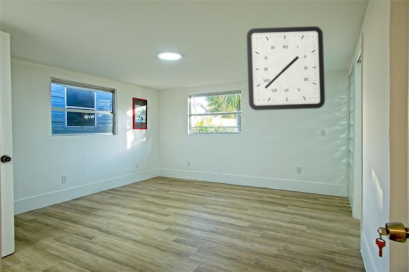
**1:38**
